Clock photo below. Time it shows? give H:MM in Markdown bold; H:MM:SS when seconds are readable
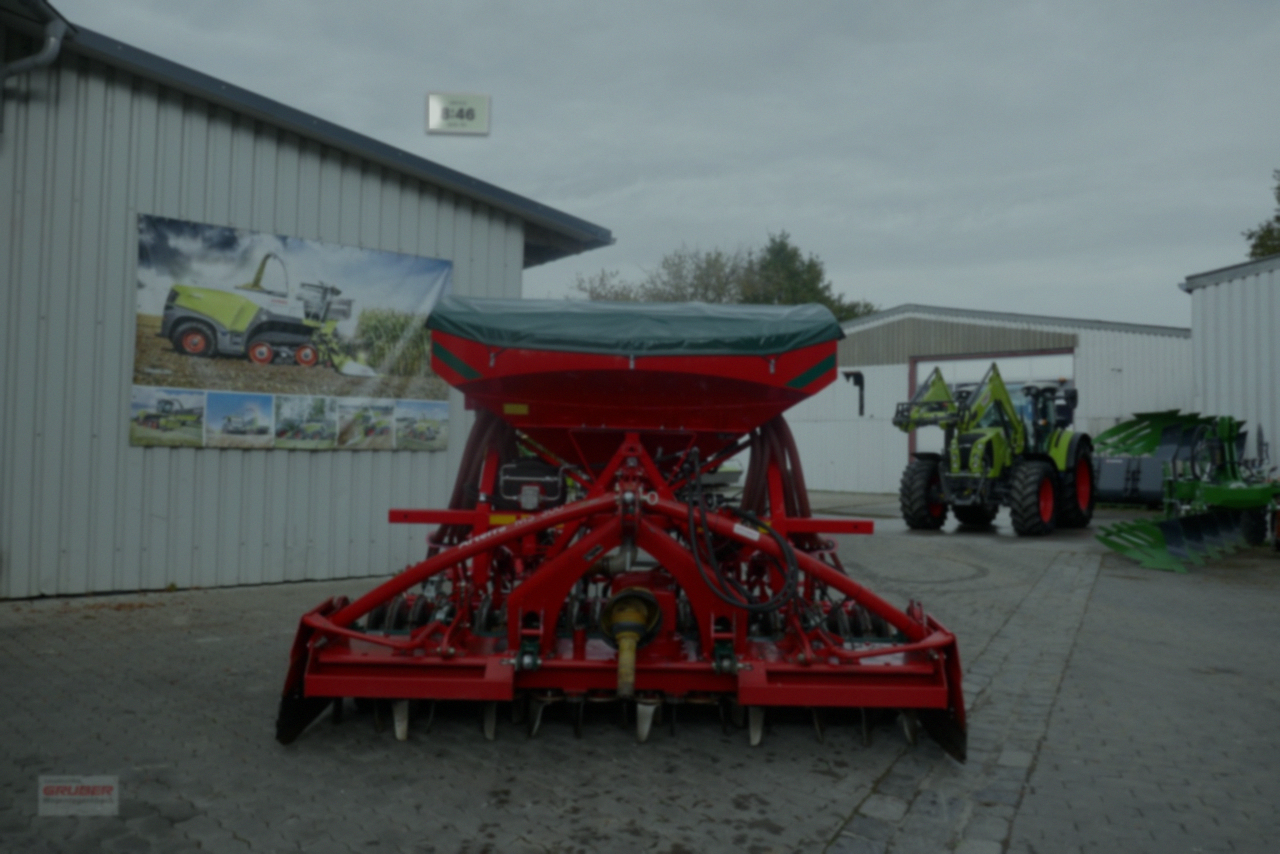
**8:46**
